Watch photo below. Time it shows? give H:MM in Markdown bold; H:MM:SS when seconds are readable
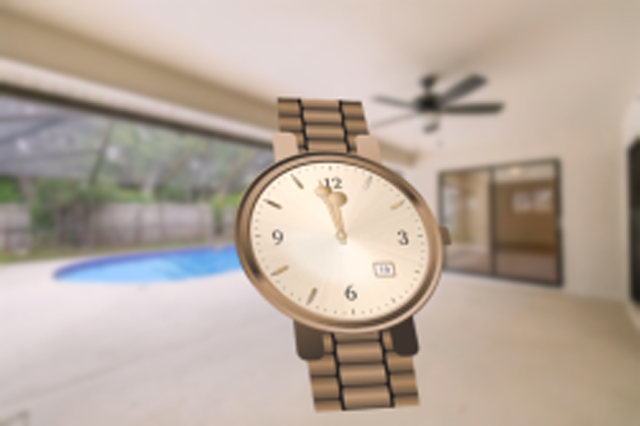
**11:58**
